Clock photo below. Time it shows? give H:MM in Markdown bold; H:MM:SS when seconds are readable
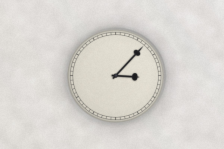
**3:07**
